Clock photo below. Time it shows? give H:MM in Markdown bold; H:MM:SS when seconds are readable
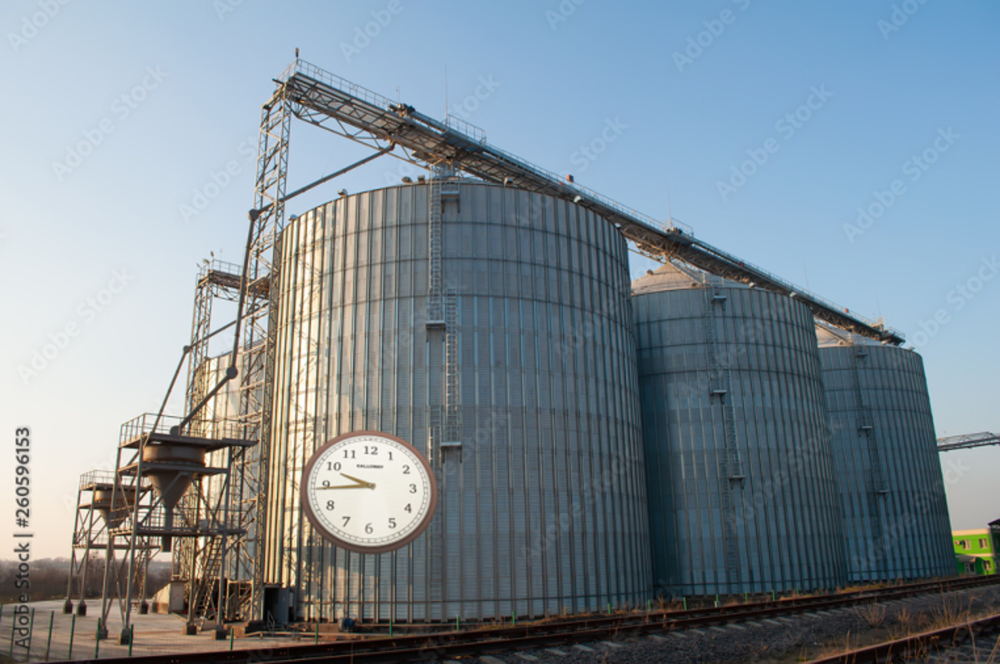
**9:44**
